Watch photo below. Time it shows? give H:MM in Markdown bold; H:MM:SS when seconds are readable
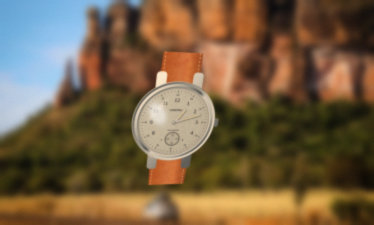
**1:12**
